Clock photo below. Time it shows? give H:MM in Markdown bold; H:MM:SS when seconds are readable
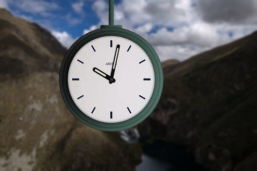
**10:02**
